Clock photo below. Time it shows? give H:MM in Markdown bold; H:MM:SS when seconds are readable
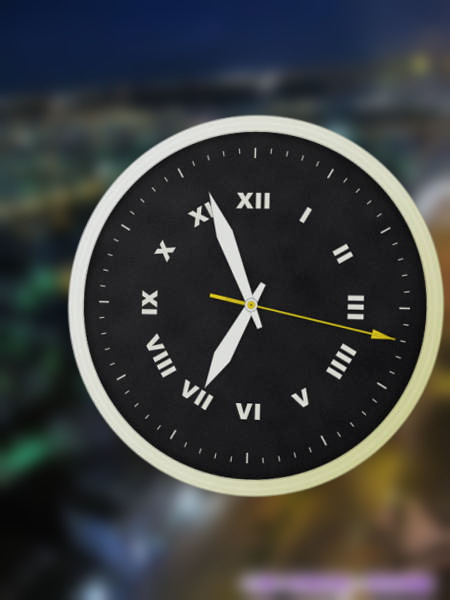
**6:56:17**
